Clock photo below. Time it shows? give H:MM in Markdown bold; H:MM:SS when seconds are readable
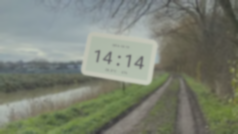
**14:14**
